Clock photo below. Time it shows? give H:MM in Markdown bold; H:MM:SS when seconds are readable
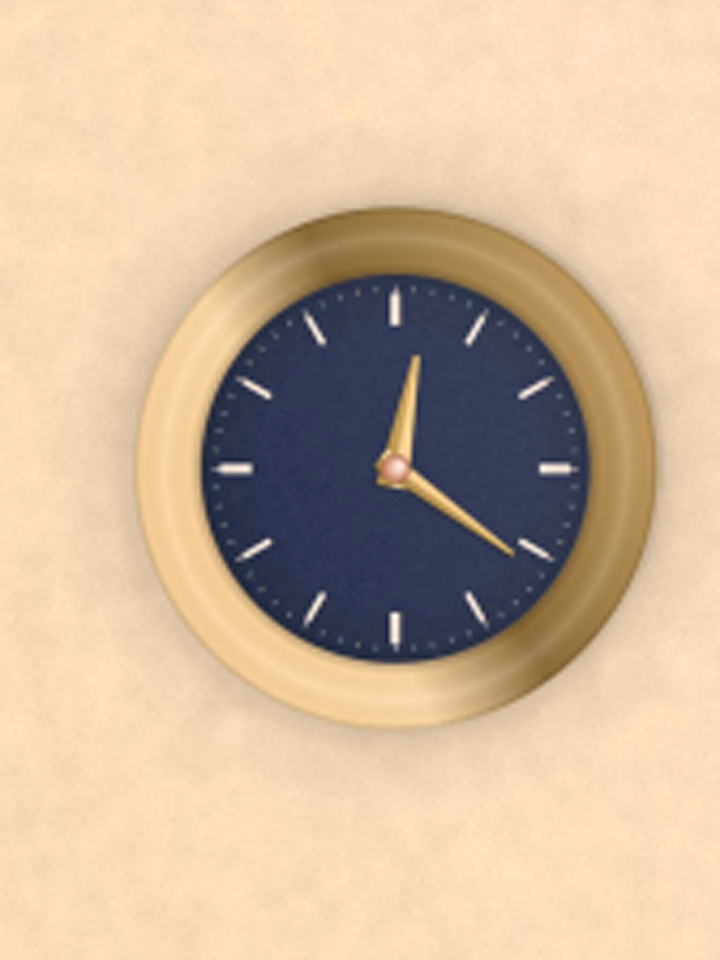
**12:21**
